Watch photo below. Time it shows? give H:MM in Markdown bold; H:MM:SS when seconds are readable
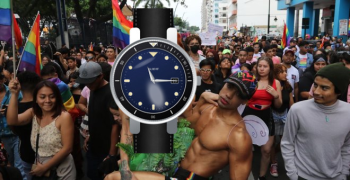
**11:15**
